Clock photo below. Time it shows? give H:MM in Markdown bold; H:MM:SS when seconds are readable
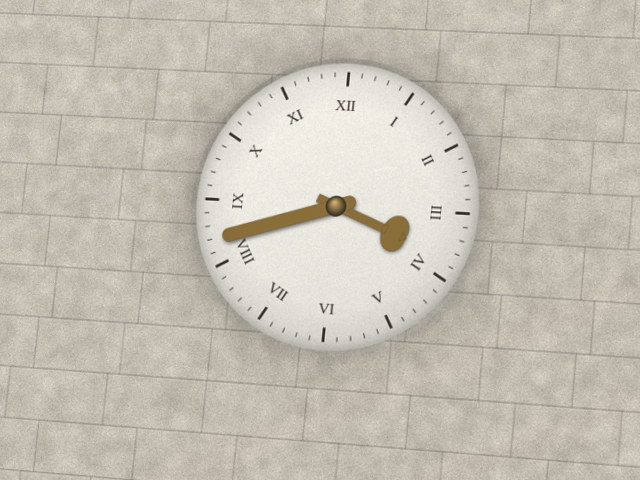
**3:42**
